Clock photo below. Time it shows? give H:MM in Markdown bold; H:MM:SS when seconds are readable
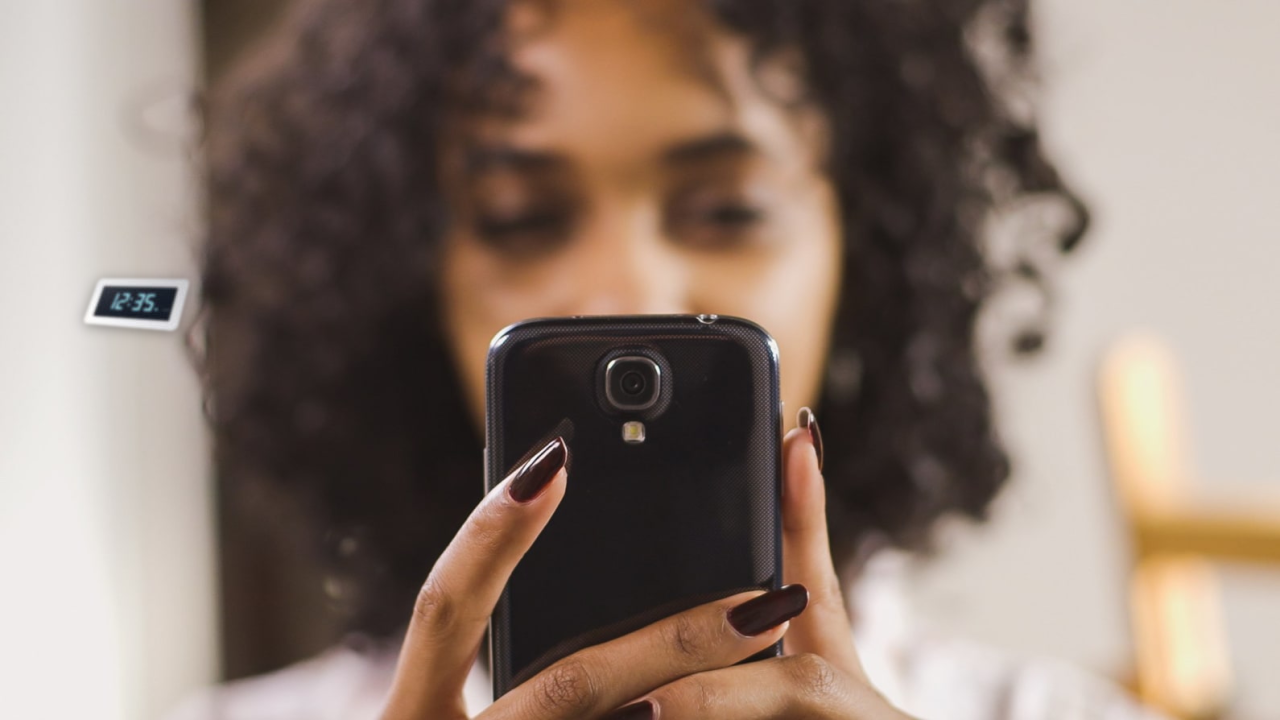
**12:35**
